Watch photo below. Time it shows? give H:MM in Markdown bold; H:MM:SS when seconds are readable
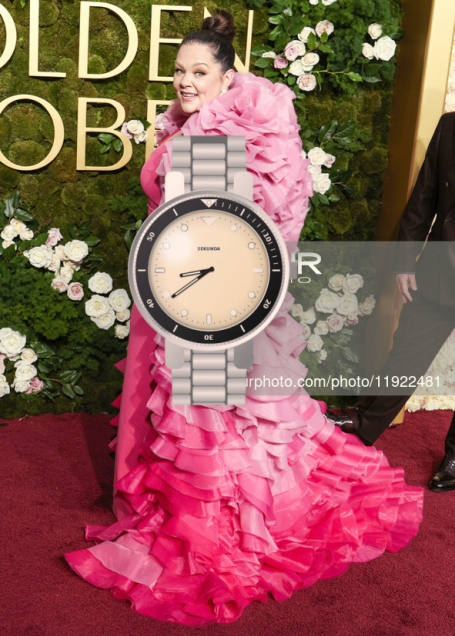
**8:39**
